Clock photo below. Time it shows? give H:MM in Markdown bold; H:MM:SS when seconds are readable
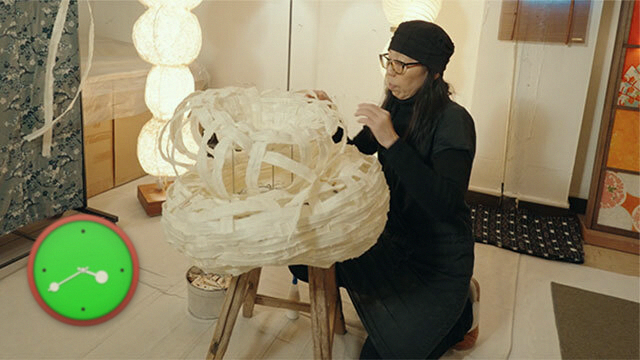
**3:40**
